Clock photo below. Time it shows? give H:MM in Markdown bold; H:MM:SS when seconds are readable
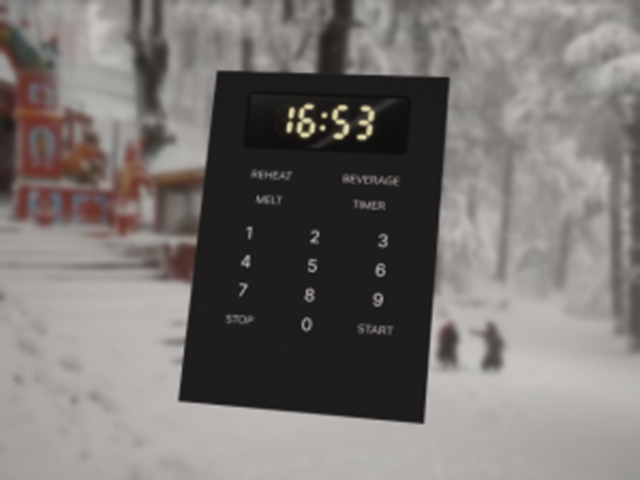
**16:53**
